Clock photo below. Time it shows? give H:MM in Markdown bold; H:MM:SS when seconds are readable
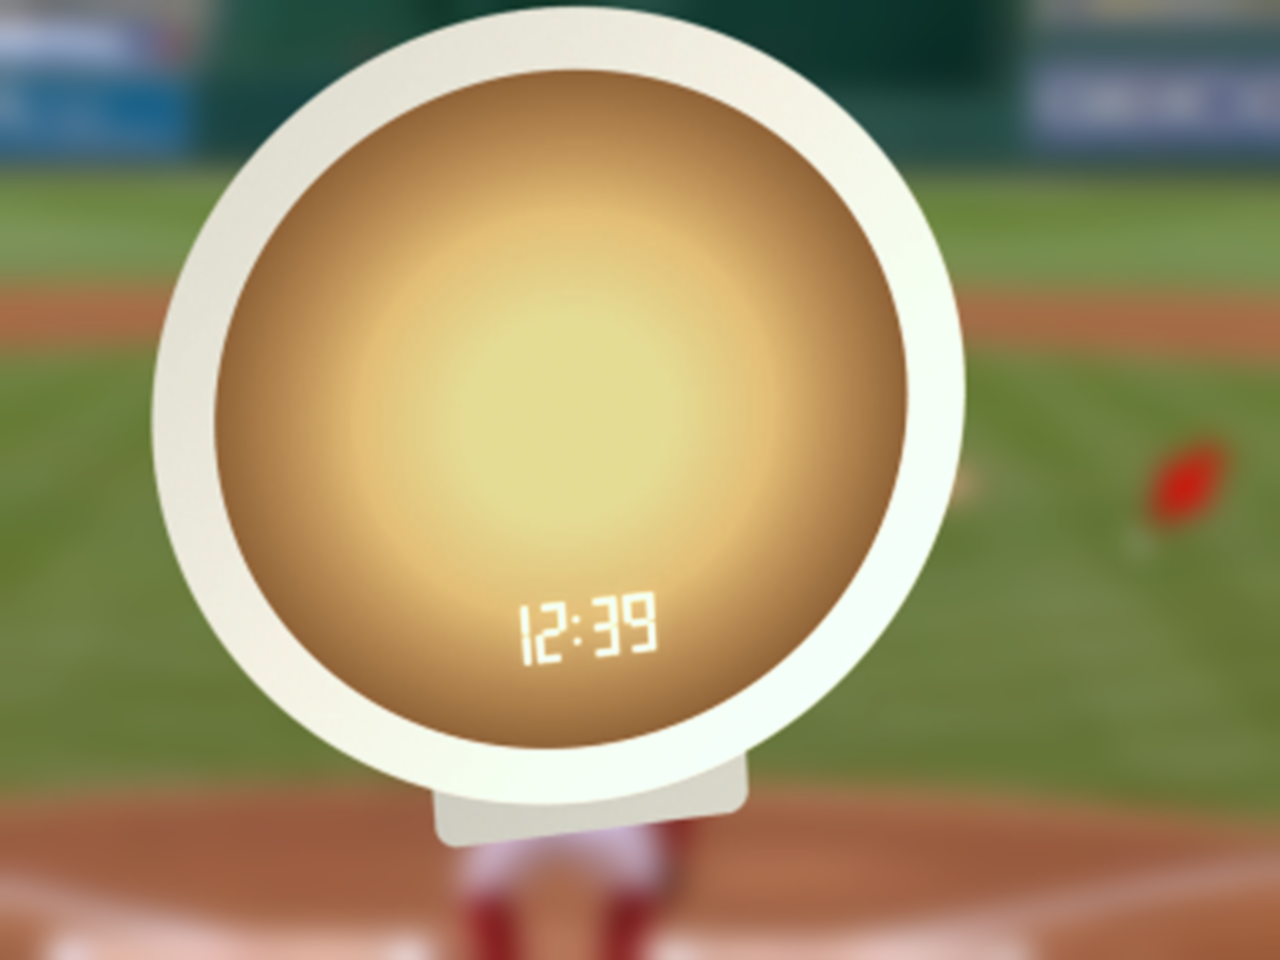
**12:39**
